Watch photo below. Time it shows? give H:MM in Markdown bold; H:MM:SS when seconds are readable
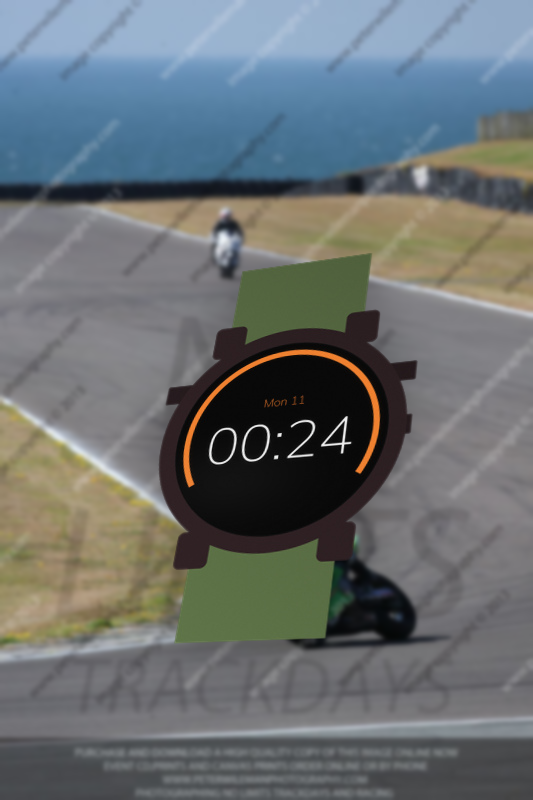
**0:24**
